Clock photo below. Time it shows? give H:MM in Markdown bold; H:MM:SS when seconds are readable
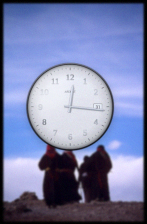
**12:16**
